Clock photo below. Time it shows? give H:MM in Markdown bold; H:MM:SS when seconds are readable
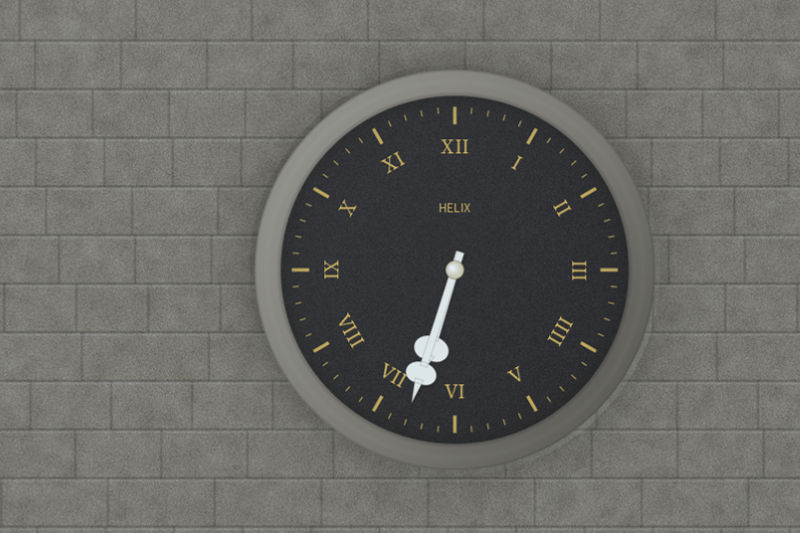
**6:33**
